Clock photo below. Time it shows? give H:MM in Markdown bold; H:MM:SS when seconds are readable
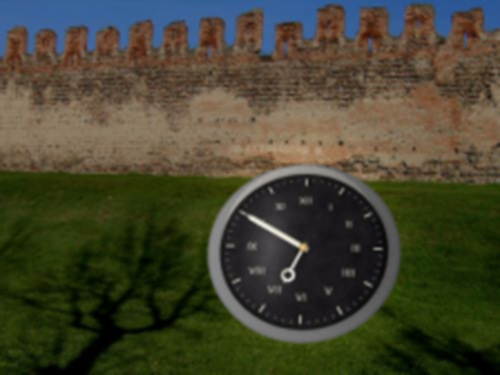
**6:50**
